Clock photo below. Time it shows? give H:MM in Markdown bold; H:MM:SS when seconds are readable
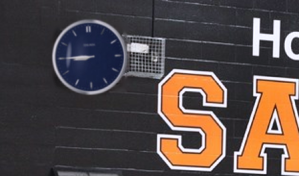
**8:45**
